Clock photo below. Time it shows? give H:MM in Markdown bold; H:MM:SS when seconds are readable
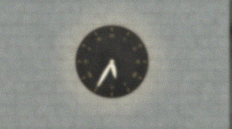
**5:35**
